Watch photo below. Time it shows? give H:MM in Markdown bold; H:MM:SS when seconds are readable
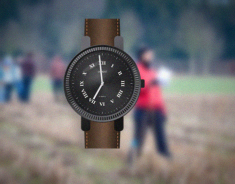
**6:59**
